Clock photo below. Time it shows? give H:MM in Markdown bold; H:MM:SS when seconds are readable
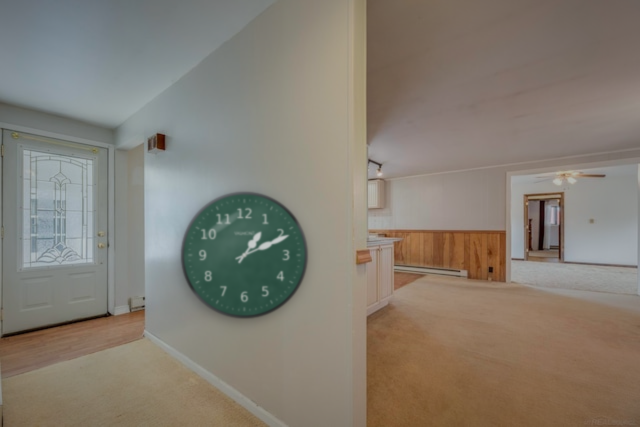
**1:11**
